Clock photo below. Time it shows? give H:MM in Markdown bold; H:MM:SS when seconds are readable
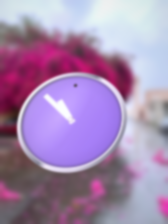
**10:52**
